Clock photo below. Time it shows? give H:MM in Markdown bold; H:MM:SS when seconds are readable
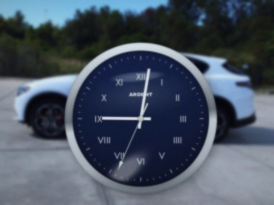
**9:01:34**
